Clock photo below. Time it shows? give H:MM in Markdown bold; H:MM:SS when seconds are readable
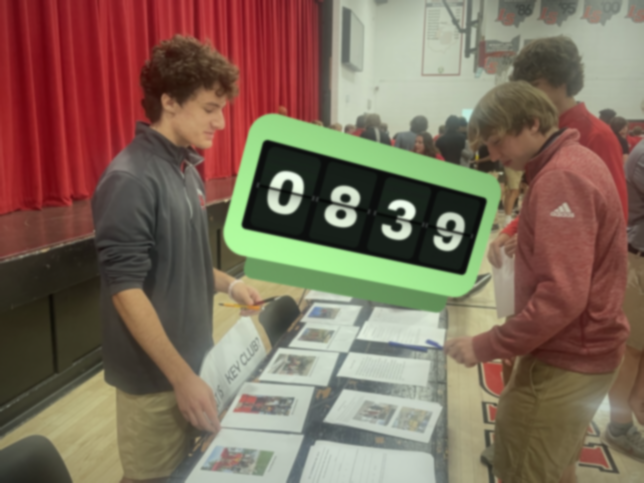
**8:39**
